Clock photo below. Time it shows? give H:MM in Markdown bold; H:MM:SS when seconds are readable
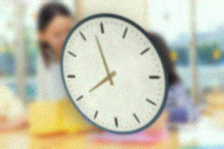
**7:58**
